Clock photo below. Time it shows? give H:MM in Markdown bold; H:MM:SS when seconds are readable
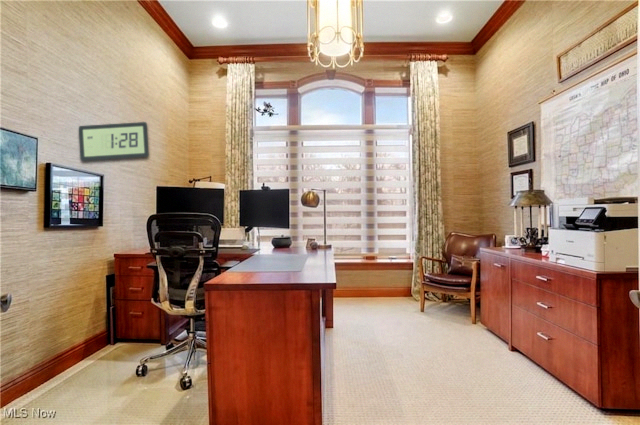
**1:28**
